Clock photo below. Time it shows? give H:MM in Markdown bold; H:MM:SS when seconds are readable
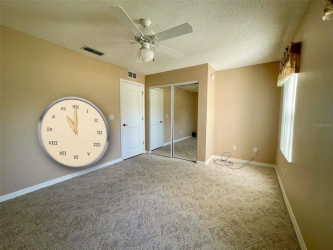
**11:00**
